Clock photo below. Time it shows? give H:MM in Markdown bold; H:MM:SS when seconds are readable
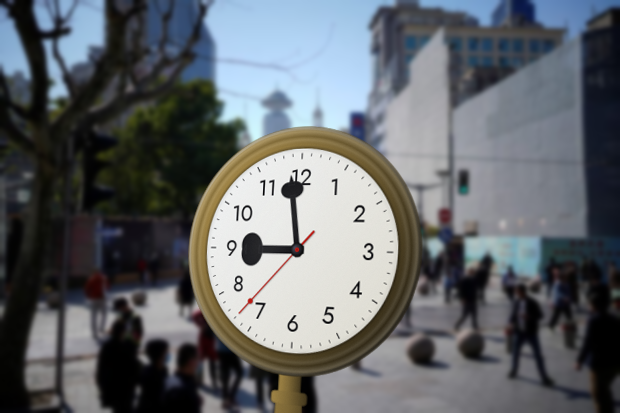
**8:58:37**
